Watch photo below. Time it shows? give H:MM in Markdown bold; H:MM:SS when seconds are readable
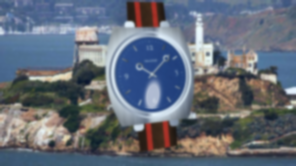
**10:08**
